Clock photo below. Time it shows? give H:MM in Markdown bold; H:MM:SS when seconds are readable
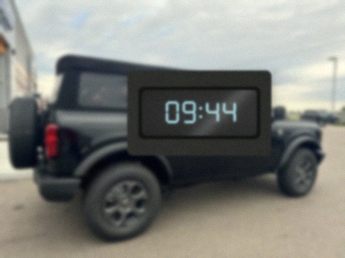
**9:44**
